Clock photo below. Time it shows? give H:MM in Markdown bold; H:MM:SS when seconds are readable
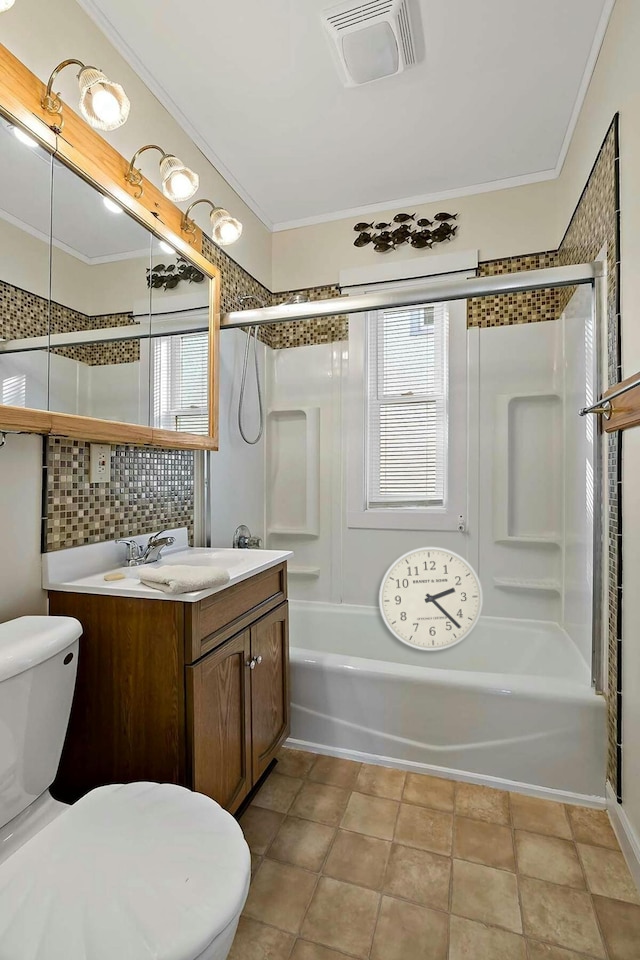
**2:23**
